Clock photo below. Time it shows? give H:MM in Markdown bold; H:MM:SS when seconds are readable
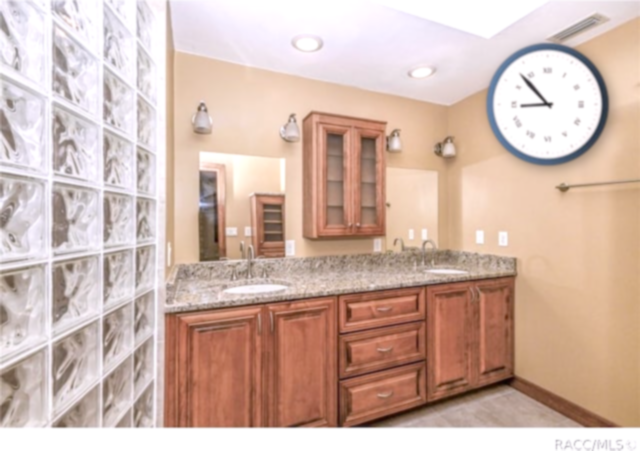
**8:53**
